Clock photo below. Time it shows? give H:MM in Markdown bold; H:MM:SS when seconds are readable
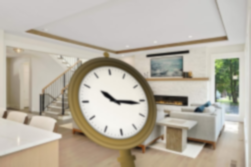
**10:16**
